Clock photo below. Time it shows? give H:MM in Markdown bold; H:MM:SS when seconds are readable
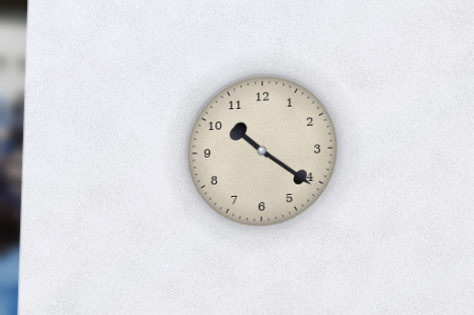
**10:21**
